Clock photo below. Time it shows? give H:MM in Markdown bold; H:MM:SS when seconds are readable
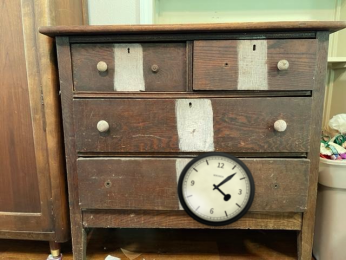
**4:07**
